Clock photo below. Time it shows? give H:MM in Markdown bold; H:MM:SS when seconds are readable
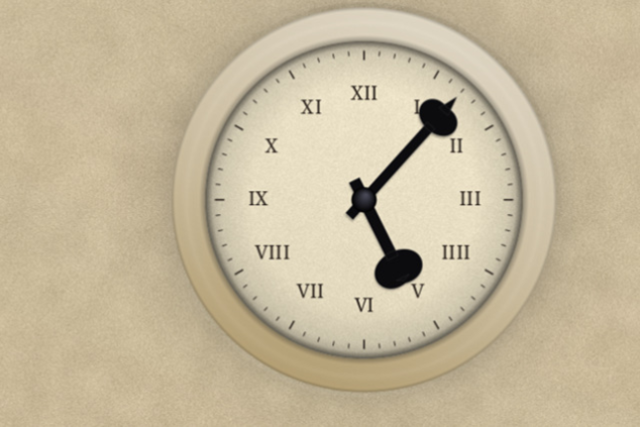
**5:07**
